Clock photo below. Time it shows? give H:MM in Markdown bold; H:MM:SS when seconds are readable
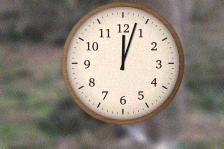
**12:03**
